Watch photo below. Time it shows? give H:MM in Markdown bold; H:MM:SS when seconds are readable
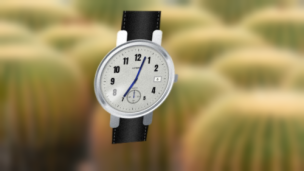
**7:03**
